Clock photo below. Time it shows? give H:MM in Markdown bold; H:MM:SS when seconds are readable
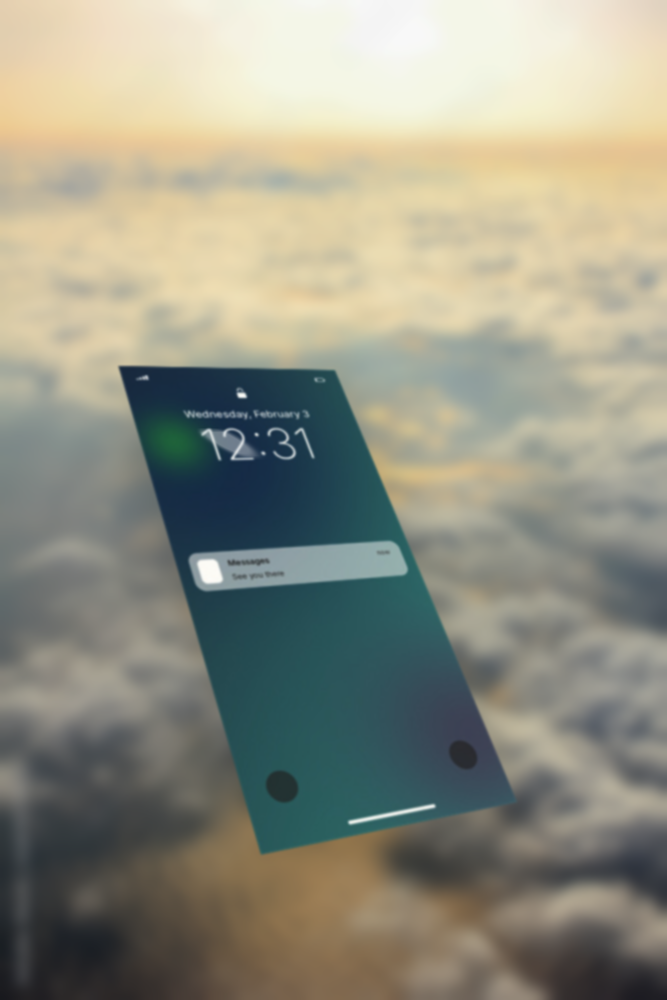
**12:31**
